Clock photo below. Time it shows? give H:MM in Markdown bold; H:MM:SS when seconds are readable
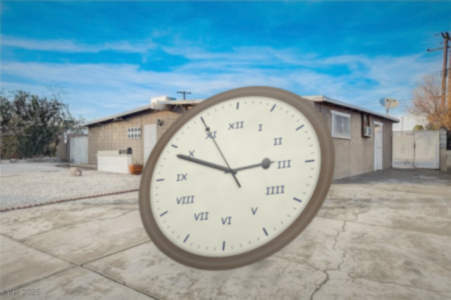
**2:48:55**
